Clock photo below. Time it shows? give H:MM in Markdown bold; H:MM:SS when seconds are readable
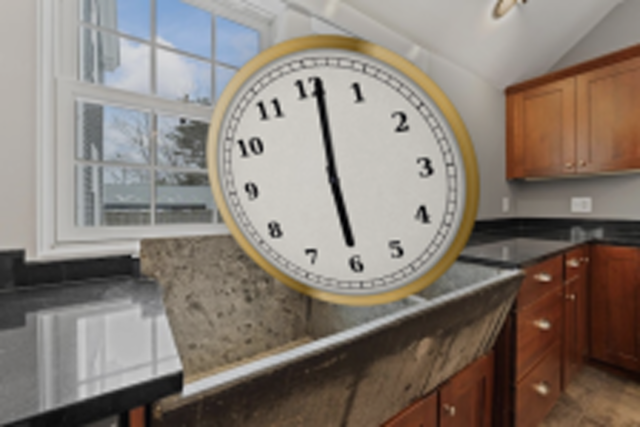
**6:01**
